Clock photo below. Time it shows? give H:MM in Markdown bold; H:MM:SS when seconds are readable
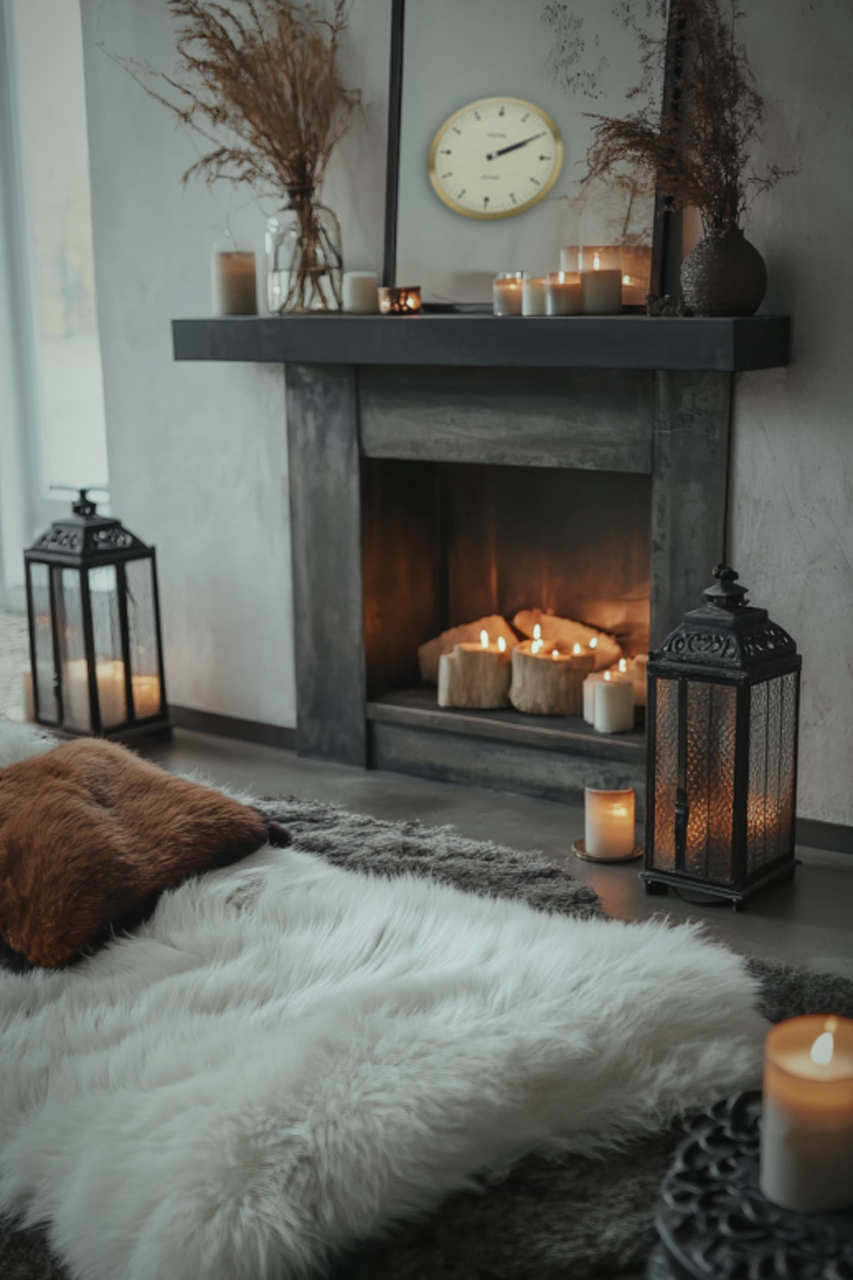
**2:10**
